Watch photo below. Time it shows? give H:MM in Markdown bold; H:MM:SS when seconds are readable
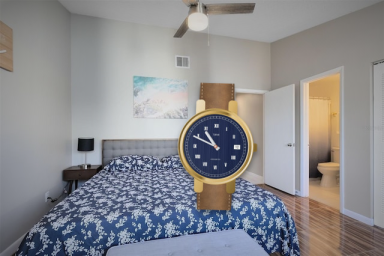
**10:49**
